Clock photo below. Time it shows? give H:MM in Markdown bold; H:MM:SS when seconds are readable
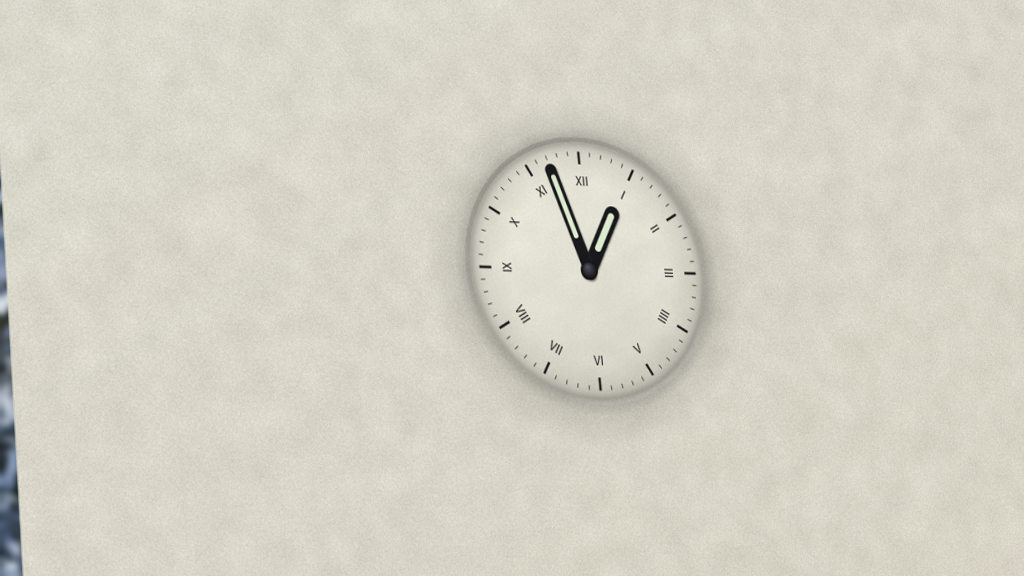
**12:57**
